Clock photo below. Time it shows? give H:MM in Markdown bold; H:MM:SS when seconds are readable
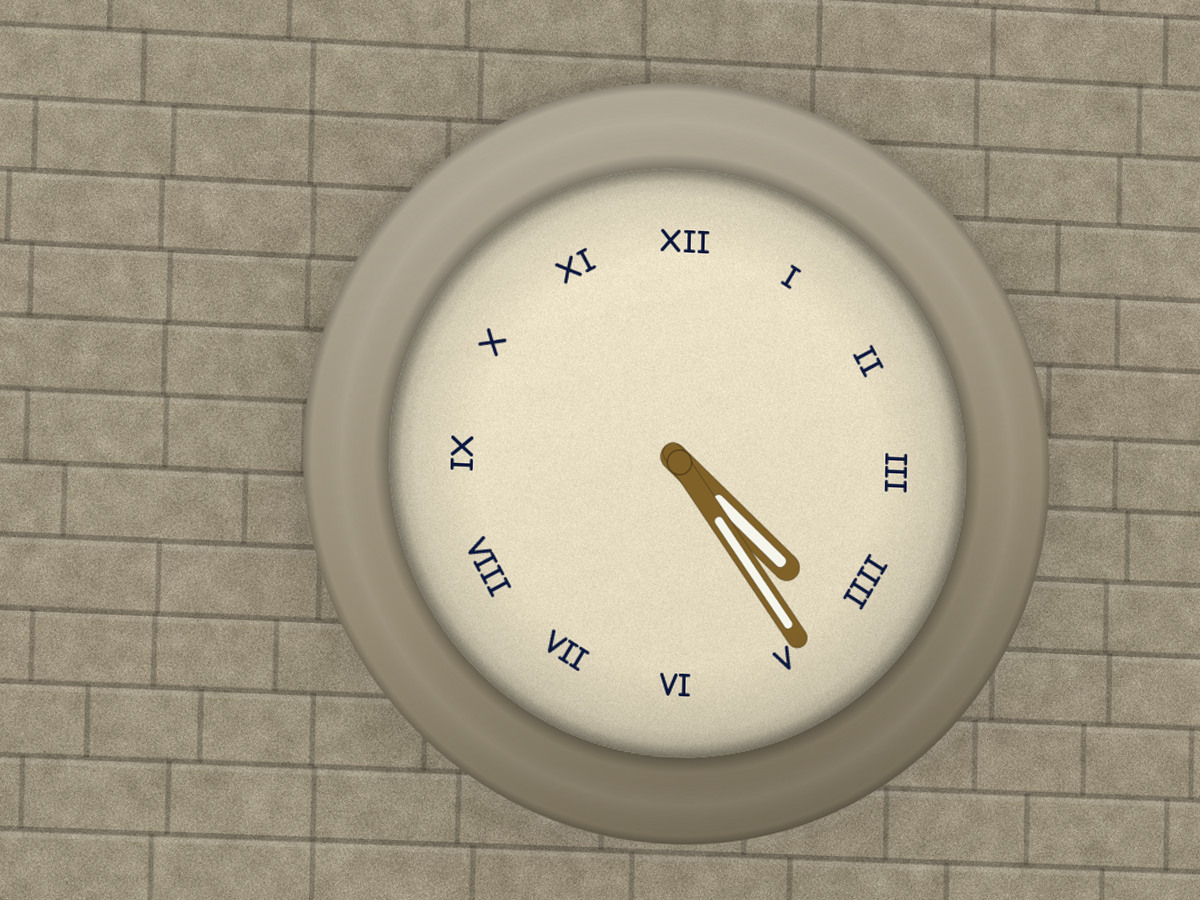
**4:24**
